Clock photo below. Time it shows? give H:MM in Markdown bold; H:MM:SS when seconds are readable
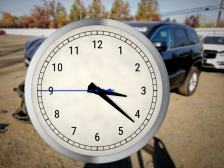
**3:21:45**
